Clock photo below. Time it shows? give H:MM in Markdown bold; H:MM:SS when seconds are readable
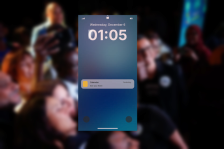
**1:05**
